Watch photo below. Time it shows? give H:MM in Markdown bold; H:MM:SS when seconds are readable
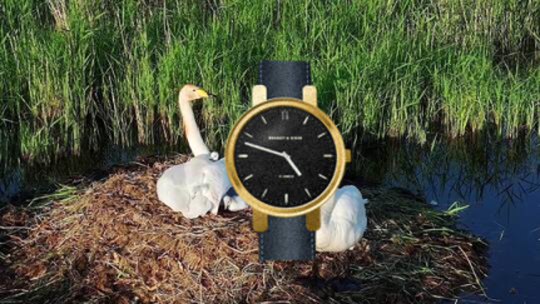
**4:48**
